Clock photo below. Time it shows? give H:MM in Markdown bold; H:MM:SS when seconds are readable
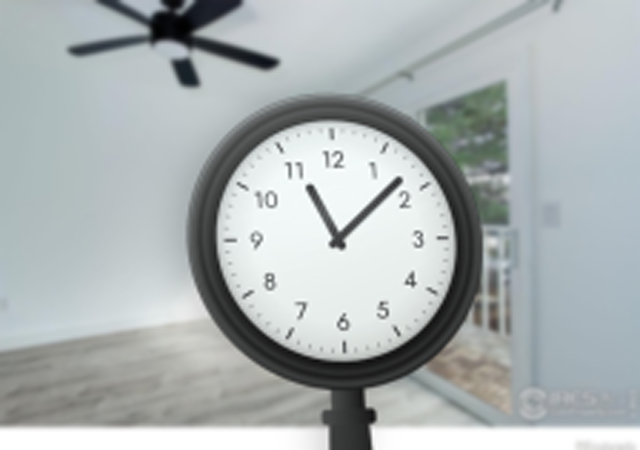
**11:08**
